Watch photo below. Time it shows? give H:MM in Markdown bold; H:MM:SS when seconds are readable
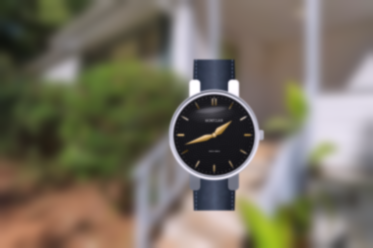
**1:42**
